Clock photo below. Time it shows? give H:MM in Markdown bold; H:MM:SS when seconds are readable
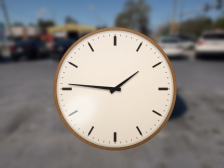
**1:46**
